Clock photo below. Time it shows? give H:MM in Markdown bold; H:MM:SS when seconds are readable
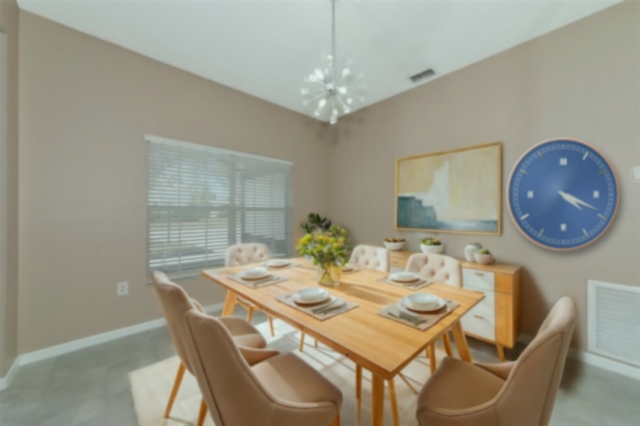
**4:19**
